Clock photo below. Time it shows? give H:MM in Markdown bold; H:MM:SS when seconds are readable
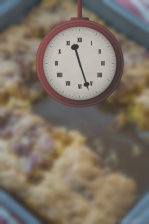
**11:27**
